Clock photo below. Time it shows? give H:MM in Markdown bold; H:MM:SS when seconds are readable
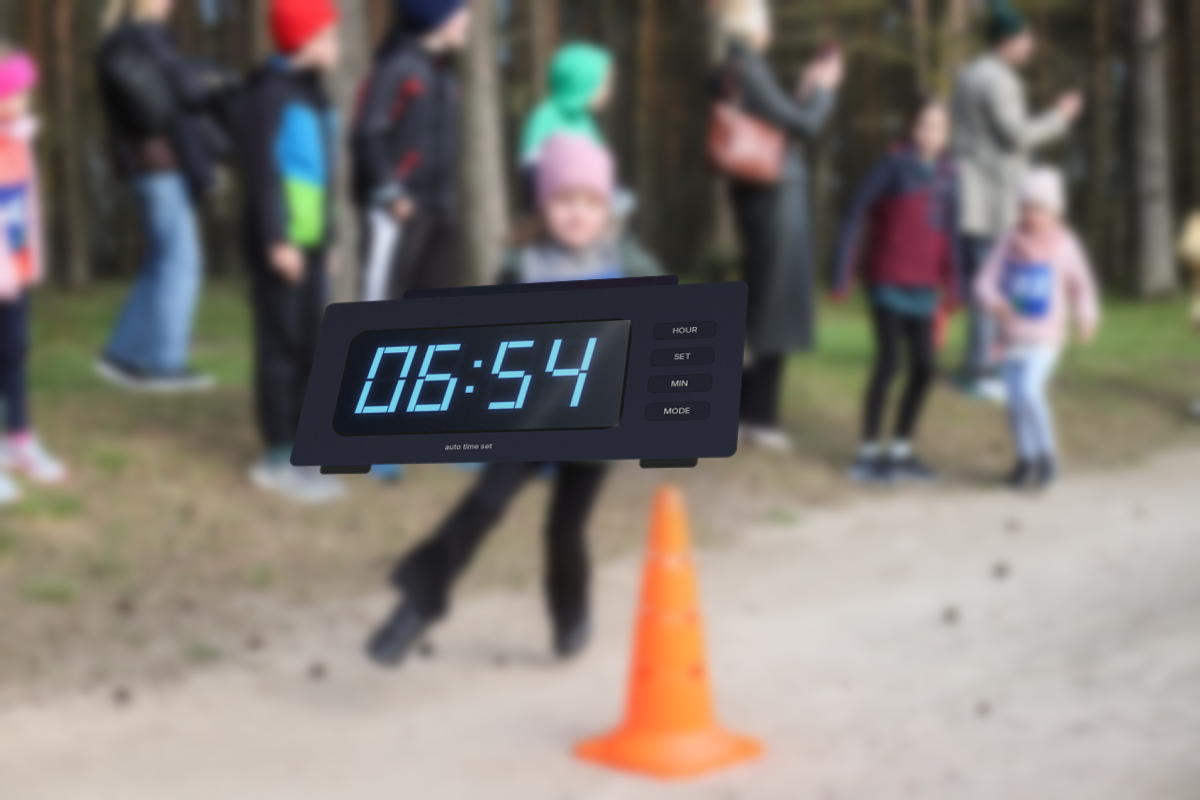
**6:54**
